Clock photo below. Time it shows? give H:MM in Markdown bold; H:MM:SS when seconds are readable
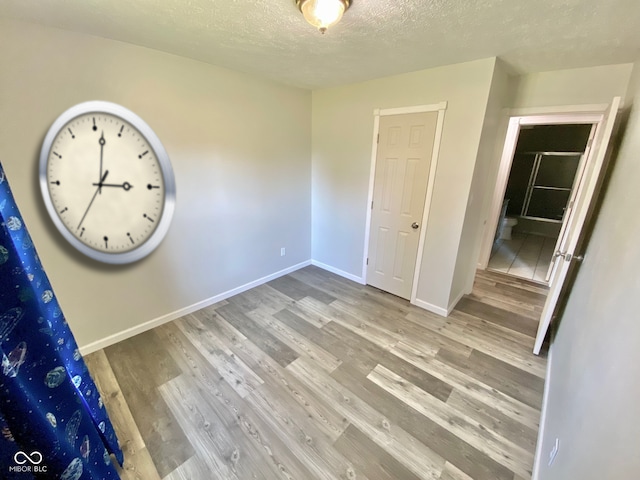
**3:01:36**
